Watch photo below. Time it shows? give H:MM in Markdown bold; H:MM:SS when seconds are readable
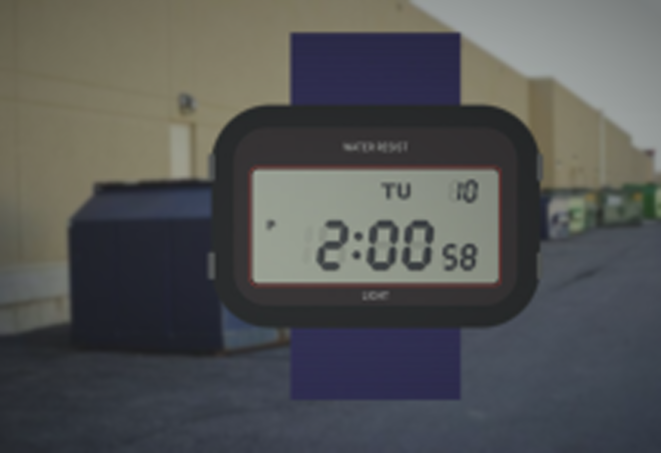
**2:00:58**
